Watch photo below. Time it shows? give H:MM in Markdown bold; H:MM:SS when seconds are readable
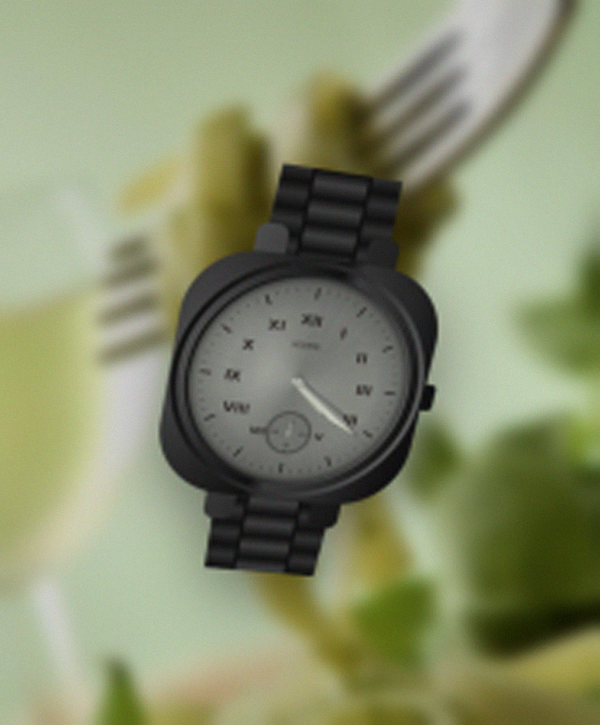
**4:21**
